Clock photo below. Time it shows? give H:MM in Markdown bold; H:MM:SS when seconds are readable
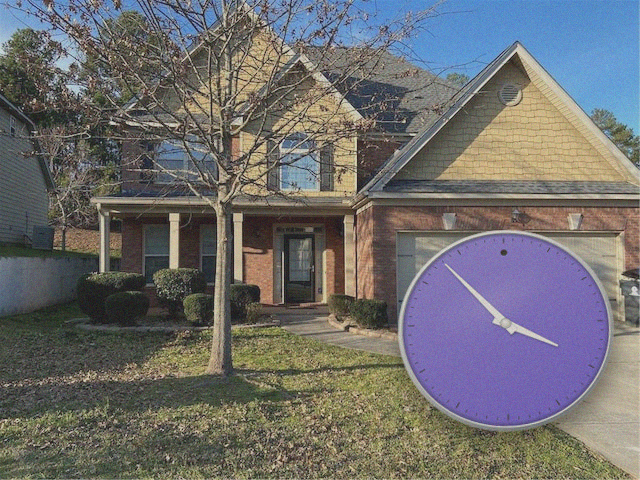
**3:53**
